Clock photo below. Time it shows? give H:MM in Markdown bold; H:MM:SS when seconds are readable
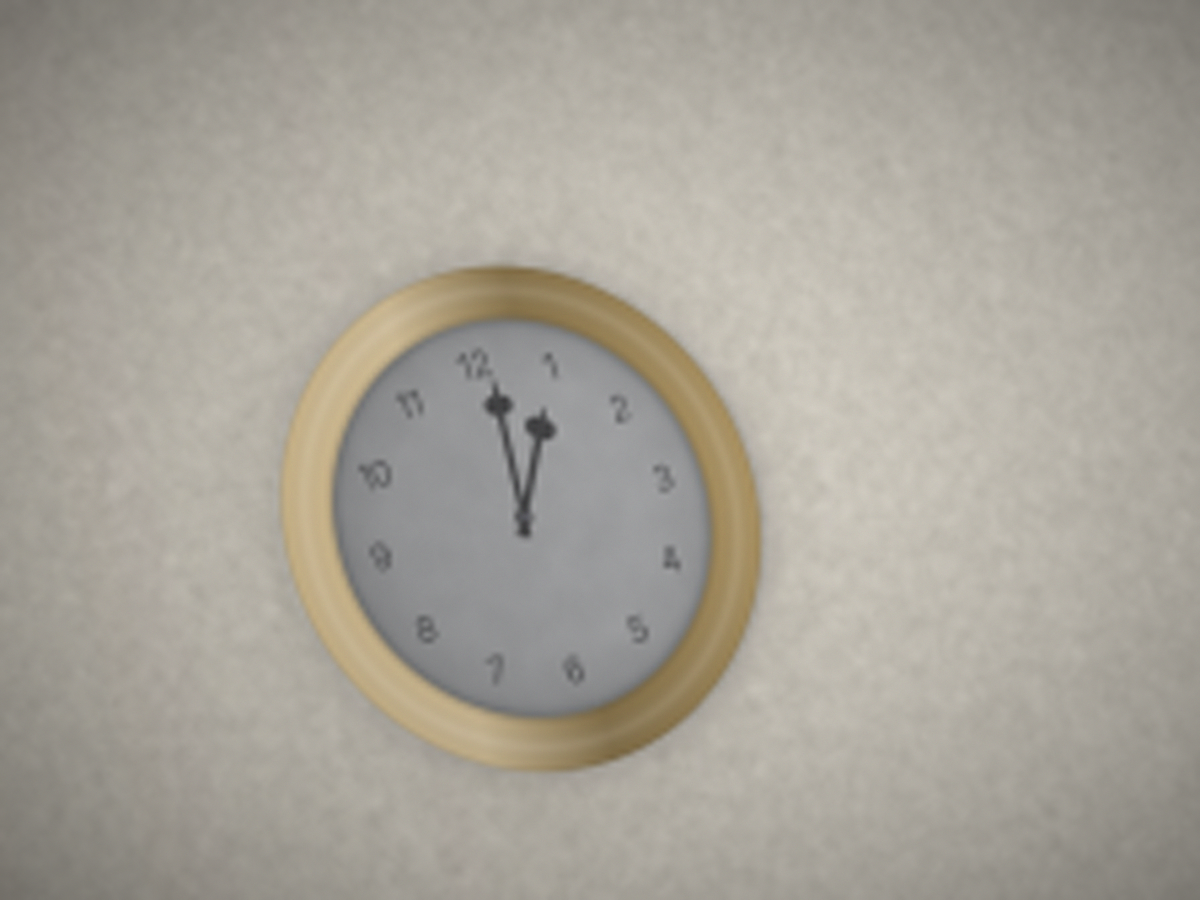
**1:01**
